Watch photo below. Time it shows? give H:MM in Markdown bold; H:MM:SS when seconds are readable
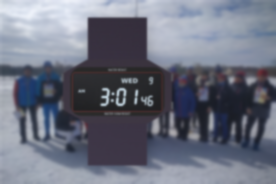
**3:01**
